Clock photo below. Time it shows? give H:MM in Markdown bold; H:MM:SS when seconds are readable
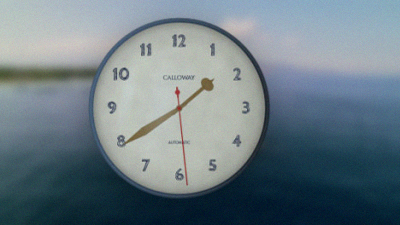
**1:39:29**
